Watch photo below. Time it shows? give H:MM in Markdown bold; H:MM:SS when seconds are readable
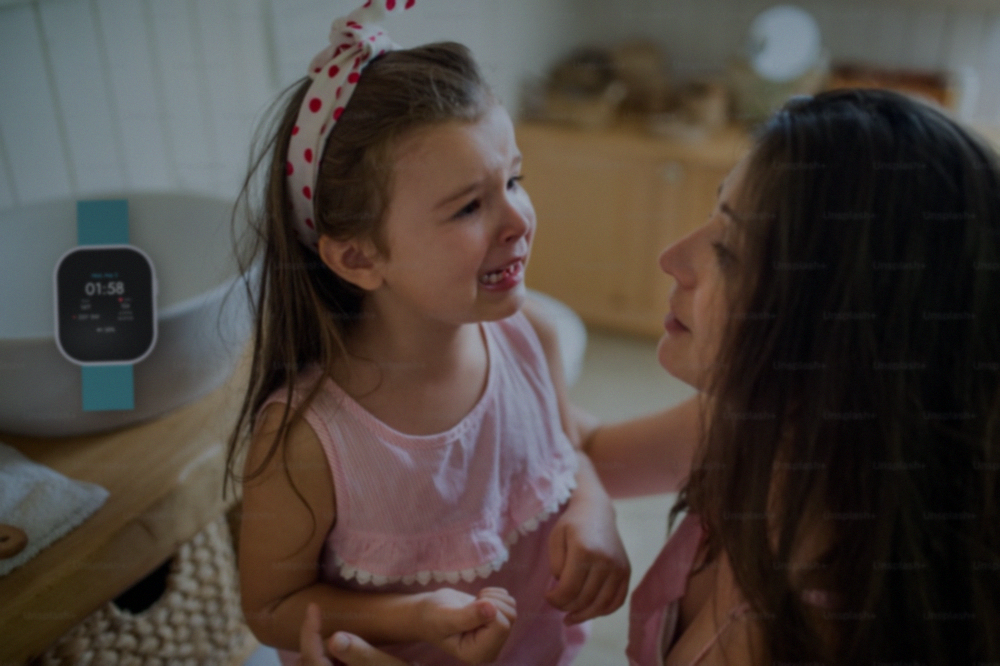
**1:58**
